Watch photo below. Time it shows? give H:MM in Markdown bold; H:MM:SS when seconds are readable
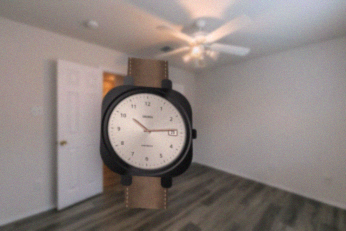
**10:14**
